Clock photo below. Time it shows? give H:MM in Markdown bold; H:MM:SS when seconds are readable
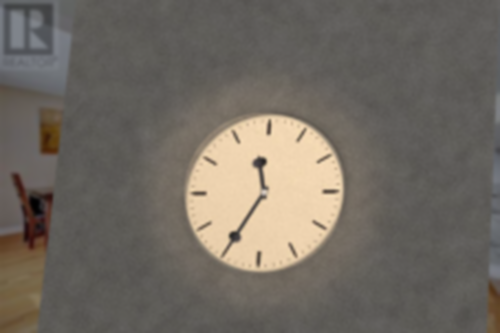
**11:35**
